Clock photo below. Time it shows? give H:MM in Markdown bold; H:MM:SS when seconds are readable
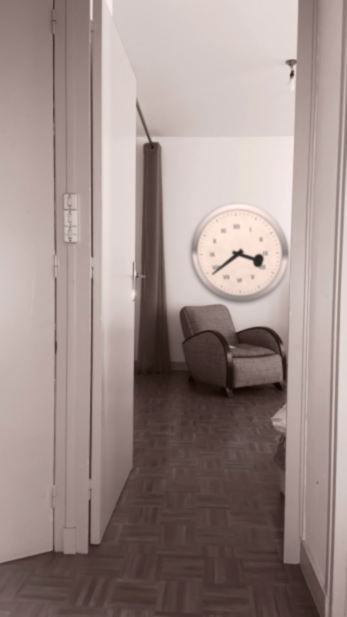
**3:39**
